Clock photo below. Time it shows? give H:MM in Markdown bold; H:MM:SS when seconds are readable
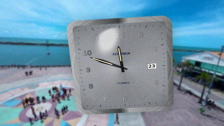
**11:49**
